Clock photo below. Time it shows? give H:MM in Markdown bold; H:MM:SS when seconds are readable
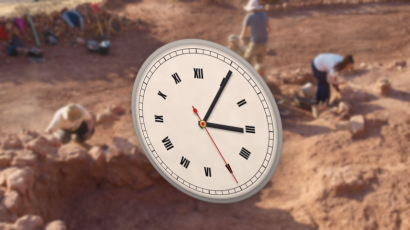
**3:05:25**
